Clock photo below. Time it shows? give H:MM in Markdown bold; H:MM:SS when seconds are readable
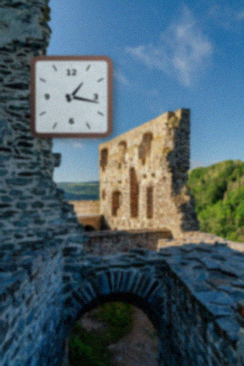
**1:17**
